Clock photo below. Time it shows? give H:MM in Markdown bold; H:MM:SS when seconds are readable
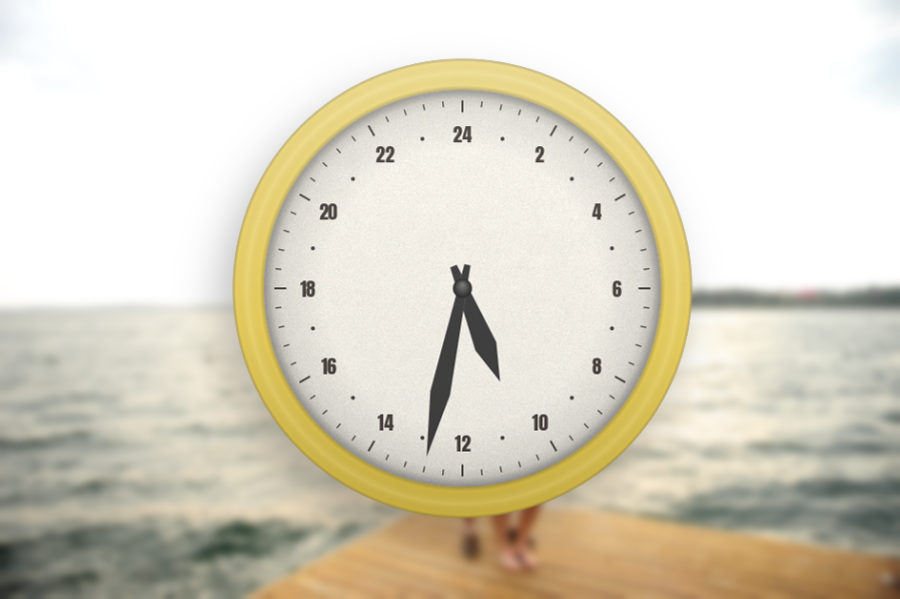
**10:32**
